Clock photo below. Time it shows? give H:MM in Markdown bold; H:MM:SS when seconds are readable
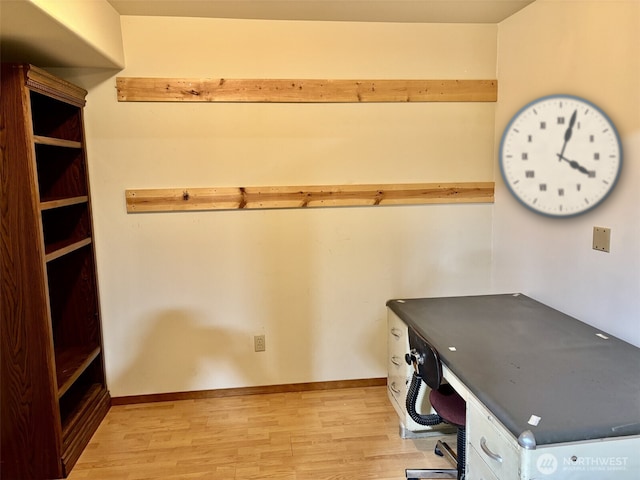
**4:03**
